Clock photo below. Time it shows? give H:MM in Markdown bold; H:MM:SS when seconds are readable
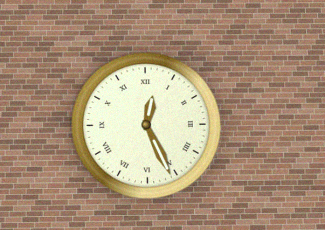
**12:26**
